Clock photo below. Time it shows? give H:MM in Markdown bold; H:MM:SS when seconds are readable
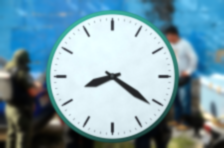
**8:21**
